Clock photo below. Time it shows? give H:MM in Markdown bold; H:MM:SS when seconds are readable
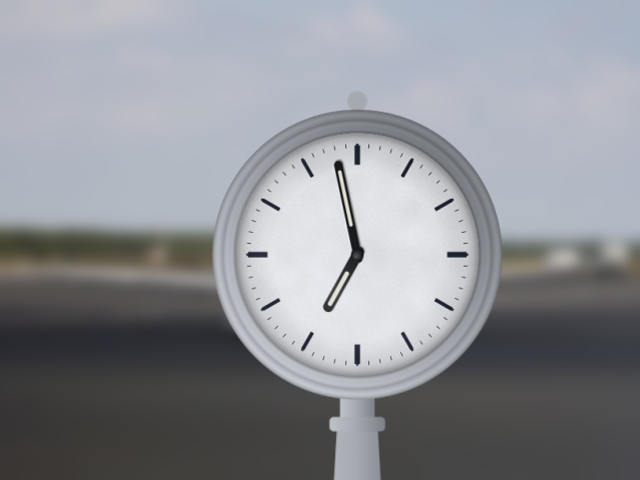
**6:58**
